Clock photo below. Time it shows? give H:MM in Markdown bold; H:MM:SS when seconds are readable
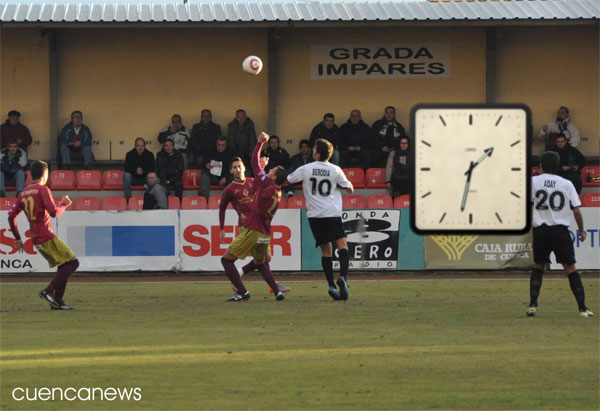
**1:32**
